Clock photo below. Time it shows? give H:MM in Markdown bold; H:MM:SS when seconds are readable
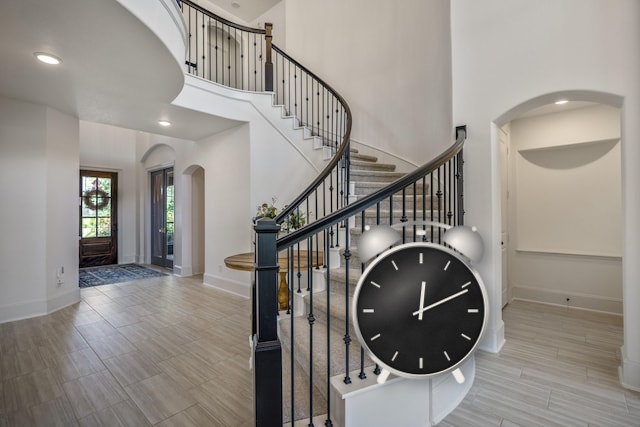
**12:11**
